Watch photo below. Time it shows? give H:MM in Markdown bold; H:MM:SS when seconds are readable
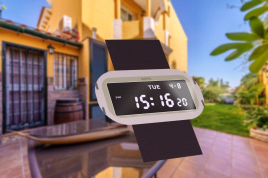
**15:16:20**
